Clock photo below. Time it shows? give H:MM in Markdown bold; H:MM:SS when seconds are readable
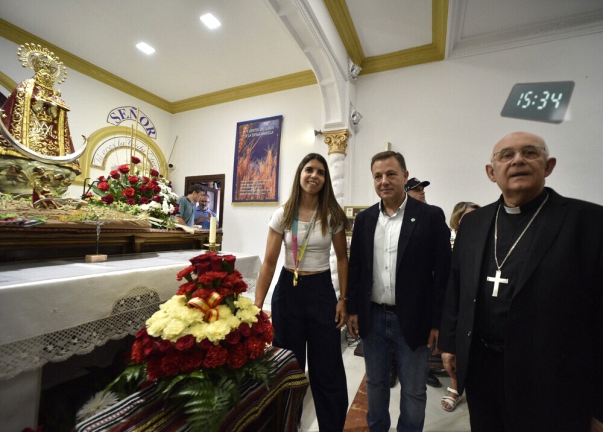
**15:34**
